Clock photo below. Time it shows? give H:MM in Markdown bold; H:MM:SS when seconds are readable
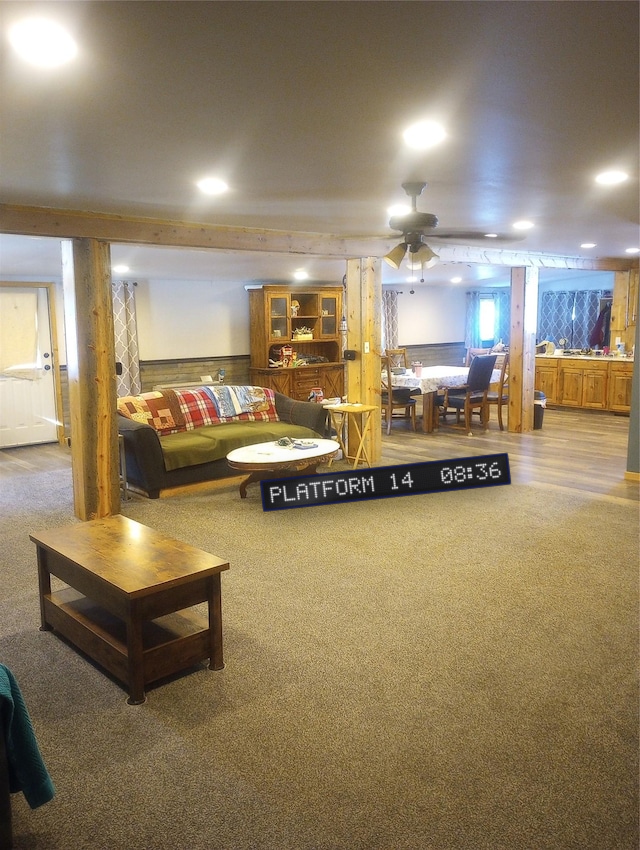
**8:36**
